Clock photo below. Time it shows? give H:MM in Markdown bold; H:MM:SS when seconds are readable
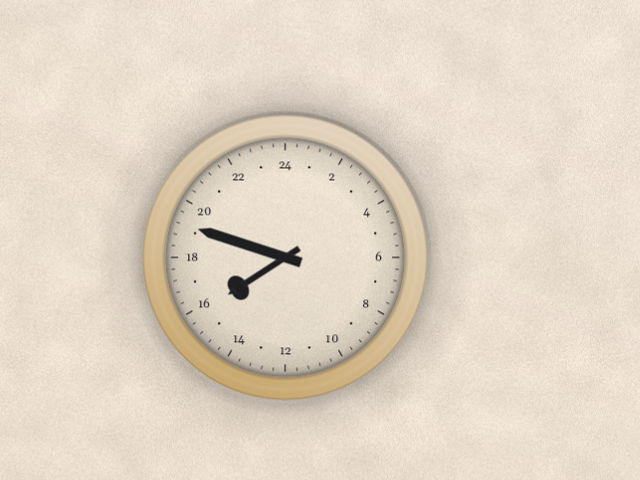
**15:48**
